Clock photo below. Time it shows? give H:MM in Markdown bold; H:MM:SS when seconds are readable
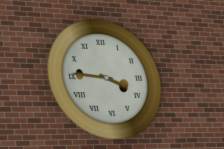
**3:46**
